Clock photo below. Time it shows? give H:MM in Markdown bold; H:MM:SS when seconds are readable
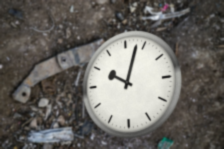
**10:03**
